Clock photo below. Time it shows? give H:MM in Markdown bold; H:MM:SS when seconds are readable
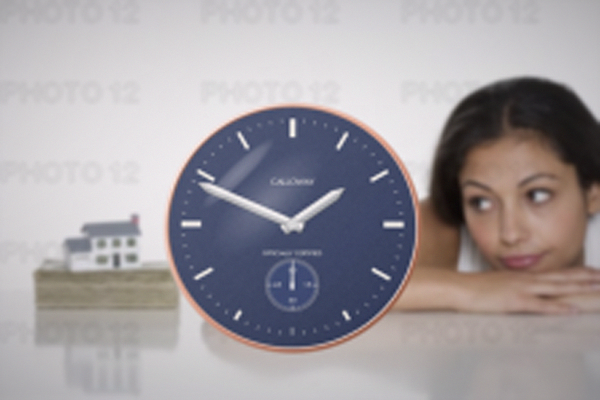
**1:49**
